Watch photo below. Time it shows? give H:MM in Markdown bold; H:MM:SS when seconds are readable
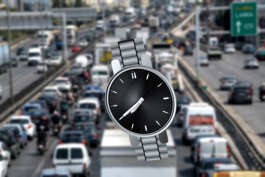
**7:40**
